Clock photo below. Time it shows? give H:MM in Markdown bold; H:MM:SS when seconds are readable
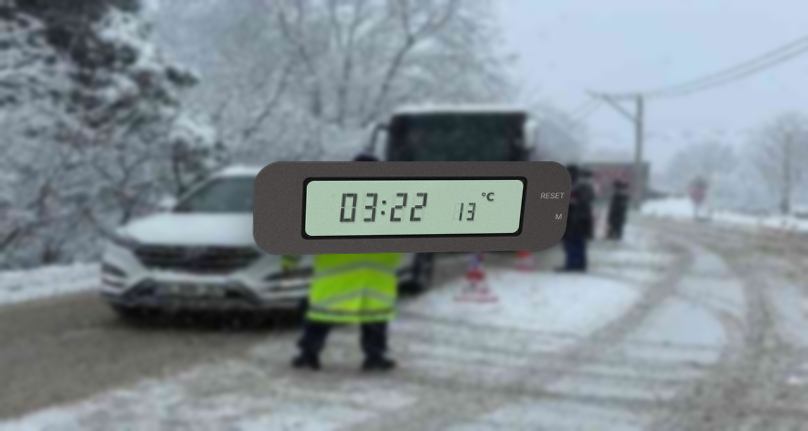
**3:22**
